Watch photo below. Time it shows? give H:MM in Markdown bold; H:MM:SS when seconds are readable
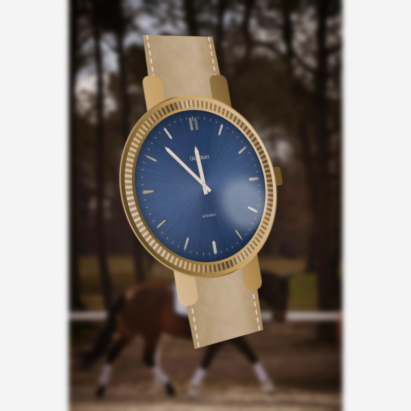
**11:53**
